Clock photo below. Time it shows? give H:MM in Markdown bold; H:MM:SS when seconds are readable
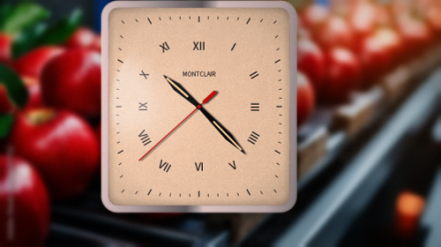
**10:22:38**
